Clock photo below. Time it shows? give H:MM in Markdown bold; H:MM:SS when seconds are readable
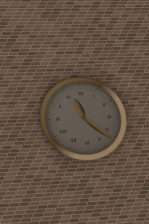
**11:22**
